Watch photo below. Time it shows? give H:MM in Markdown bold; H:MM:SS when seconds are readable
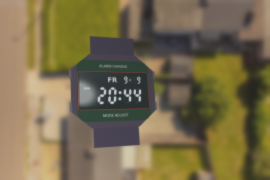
**20:44**
